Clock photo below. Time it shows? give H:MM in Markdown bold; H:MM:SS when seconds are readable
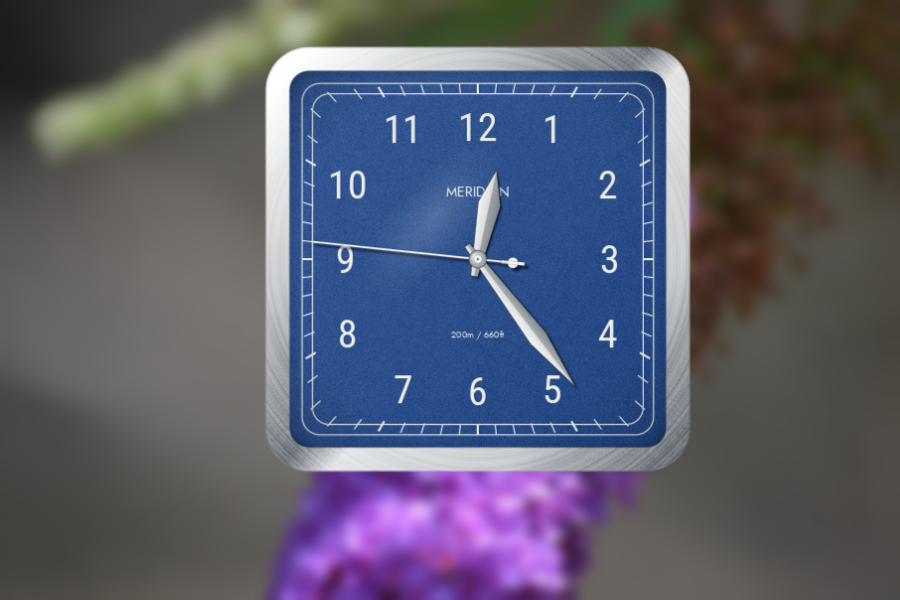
**12:23:46**
